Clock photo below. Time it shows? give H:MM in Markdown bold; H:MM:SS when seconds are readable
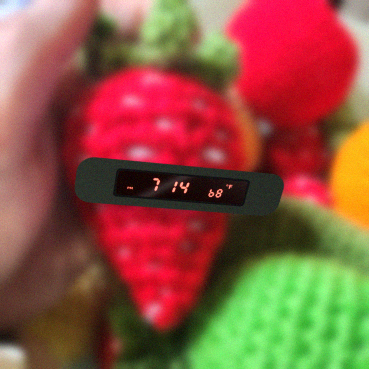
**7:14**
